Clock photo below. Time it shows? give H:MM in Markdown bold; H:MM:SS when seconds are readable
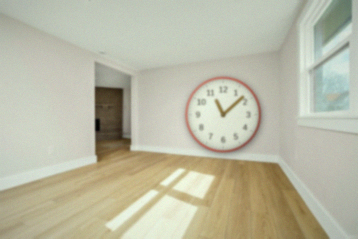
**11:08**
